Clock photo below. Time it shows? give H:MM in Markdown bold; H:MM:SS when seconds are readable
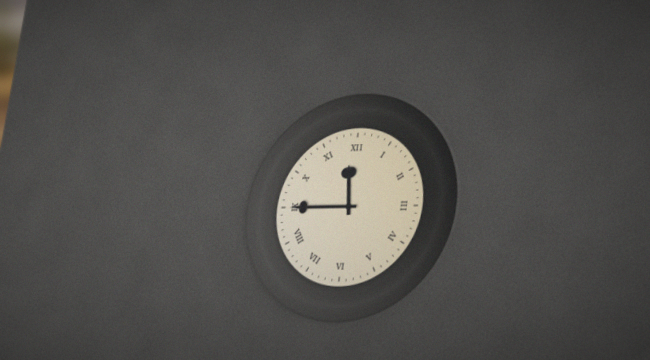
**11:45**
